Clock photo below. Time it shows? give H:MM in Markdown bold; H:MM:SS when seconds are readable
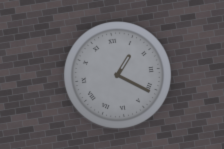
**1:21**
